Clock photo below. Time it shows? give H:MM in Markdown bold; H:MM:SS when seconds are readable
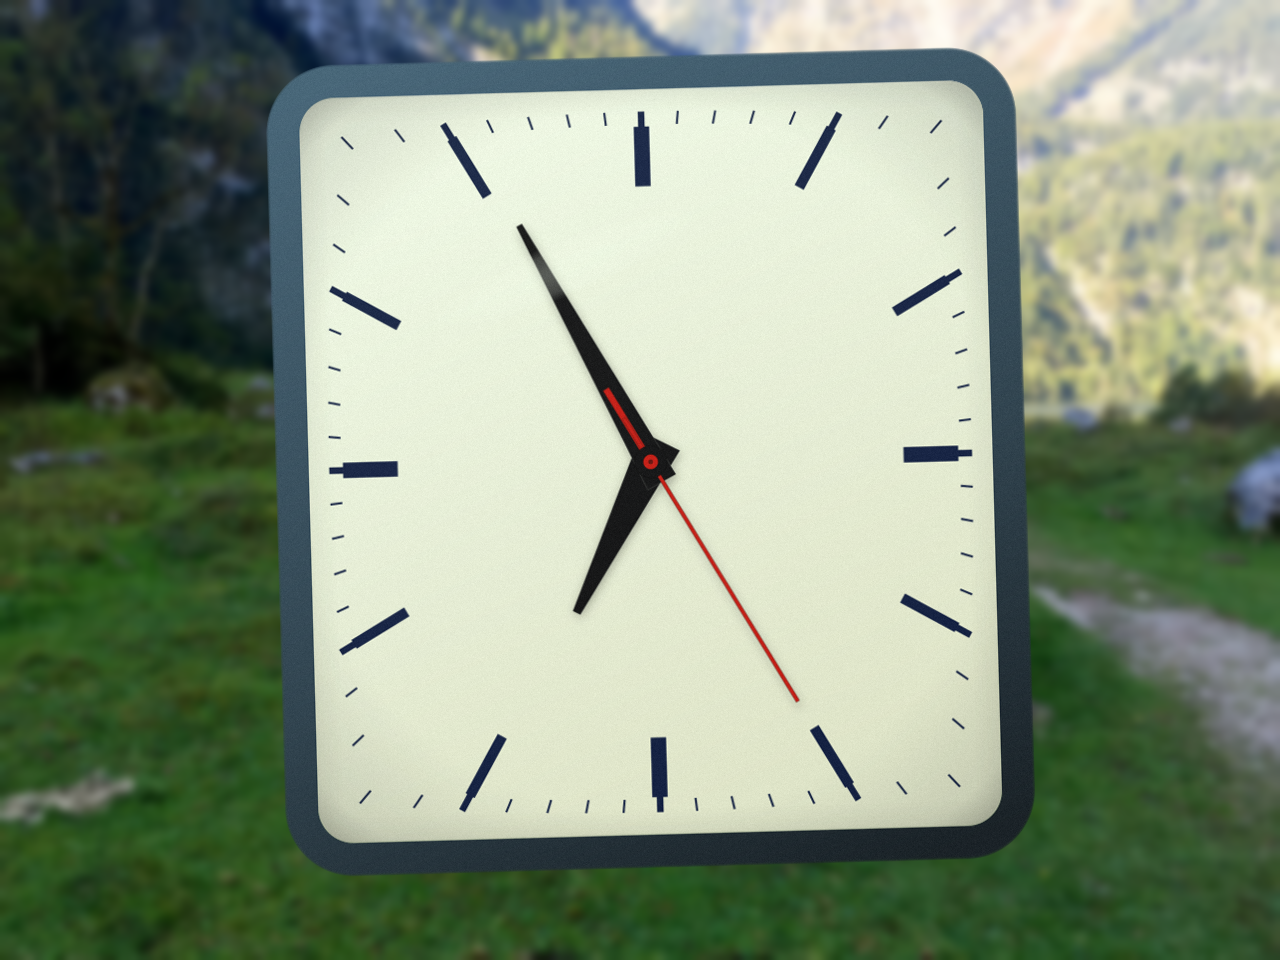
**6:55:25**
